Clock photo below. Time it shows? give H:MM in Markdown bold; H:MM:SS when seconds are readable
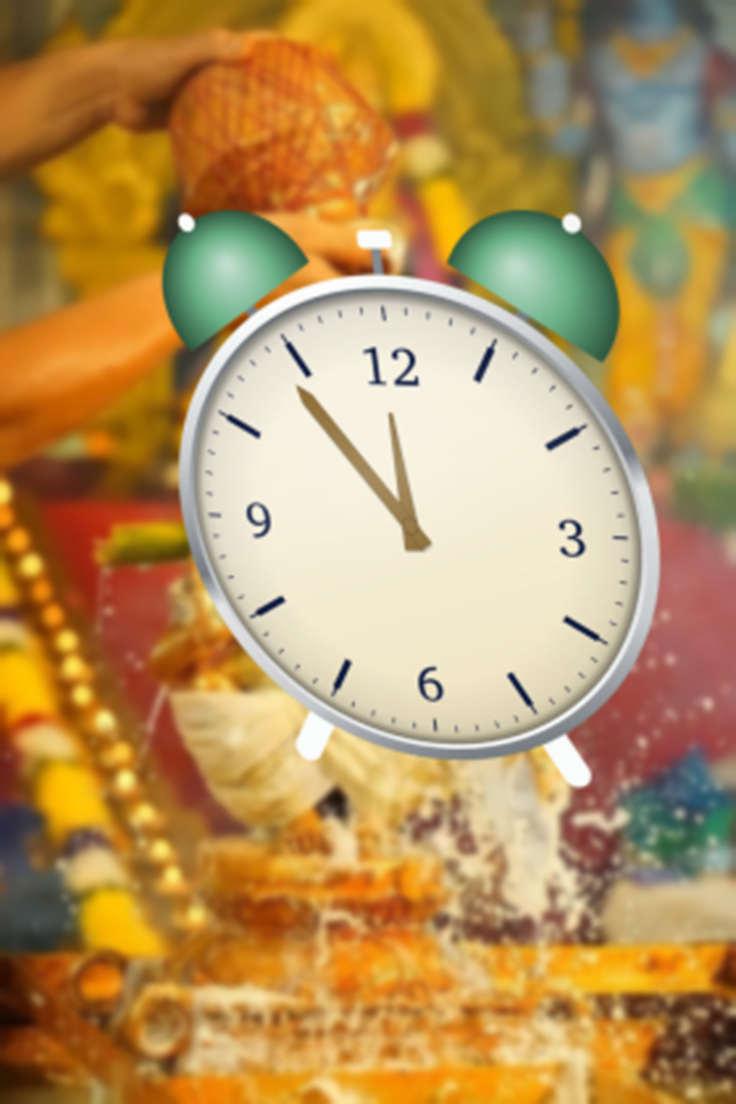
**11:54**
